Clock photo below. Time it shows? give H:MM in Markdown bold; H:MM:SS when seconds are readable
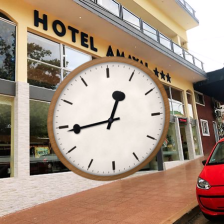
**12:44**
